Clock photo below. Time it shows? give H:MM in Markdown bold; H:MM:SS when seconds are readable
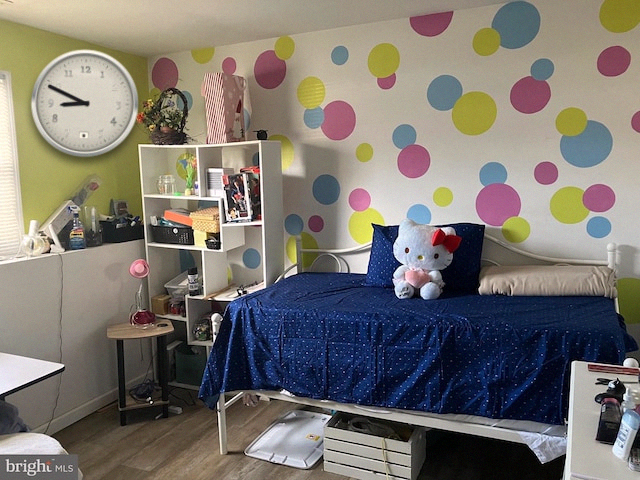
**8:49**
